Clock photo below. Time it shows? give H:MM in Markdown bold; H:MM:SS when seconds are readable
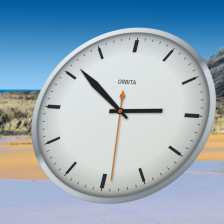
**2:51:29**
